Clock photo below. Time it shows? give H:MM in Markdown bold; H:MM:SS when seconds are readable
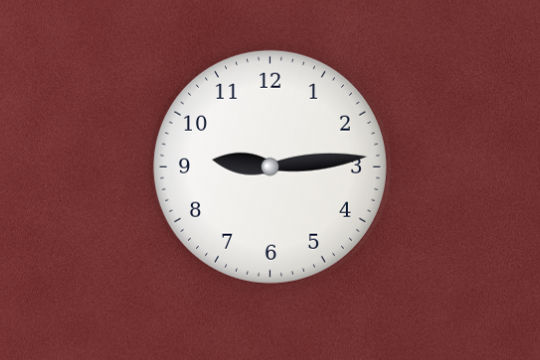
**9:14**
